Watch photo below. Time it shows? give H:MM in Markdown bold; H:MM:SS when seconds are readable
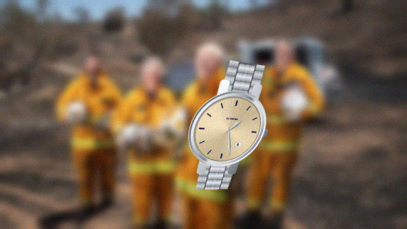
**1:27**
